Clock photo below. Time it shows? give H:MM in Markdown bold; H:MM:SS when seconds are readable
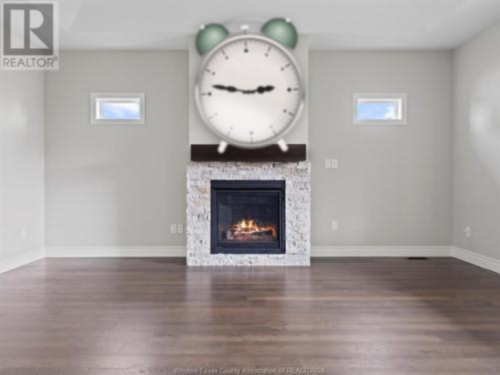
**2:47**
